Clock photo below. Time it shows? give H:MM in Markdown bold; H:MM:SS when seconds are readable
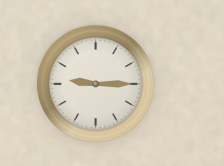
**9:15**
